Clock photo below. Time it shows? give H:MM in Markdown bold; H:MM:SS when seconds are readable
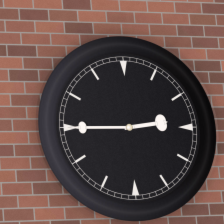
**2:45**
